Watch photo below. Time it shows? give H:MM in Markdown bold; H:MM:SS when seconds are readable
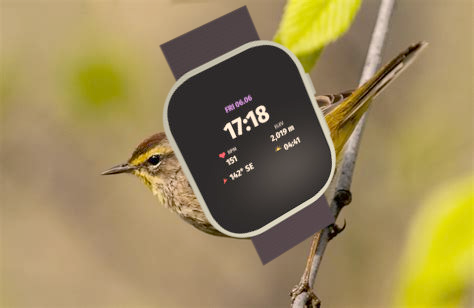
**17:18**
